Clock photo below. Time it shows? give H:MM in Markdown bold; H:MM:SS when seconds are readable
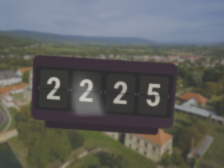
**22:25**
